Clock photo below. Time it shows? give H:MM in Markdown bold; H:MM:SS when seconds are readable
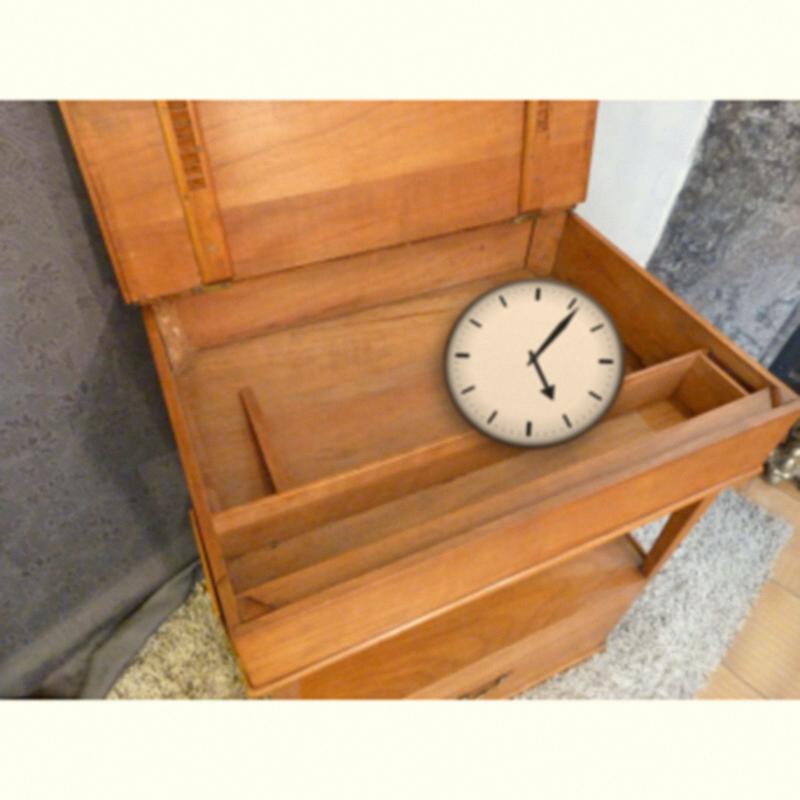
**5:06**
